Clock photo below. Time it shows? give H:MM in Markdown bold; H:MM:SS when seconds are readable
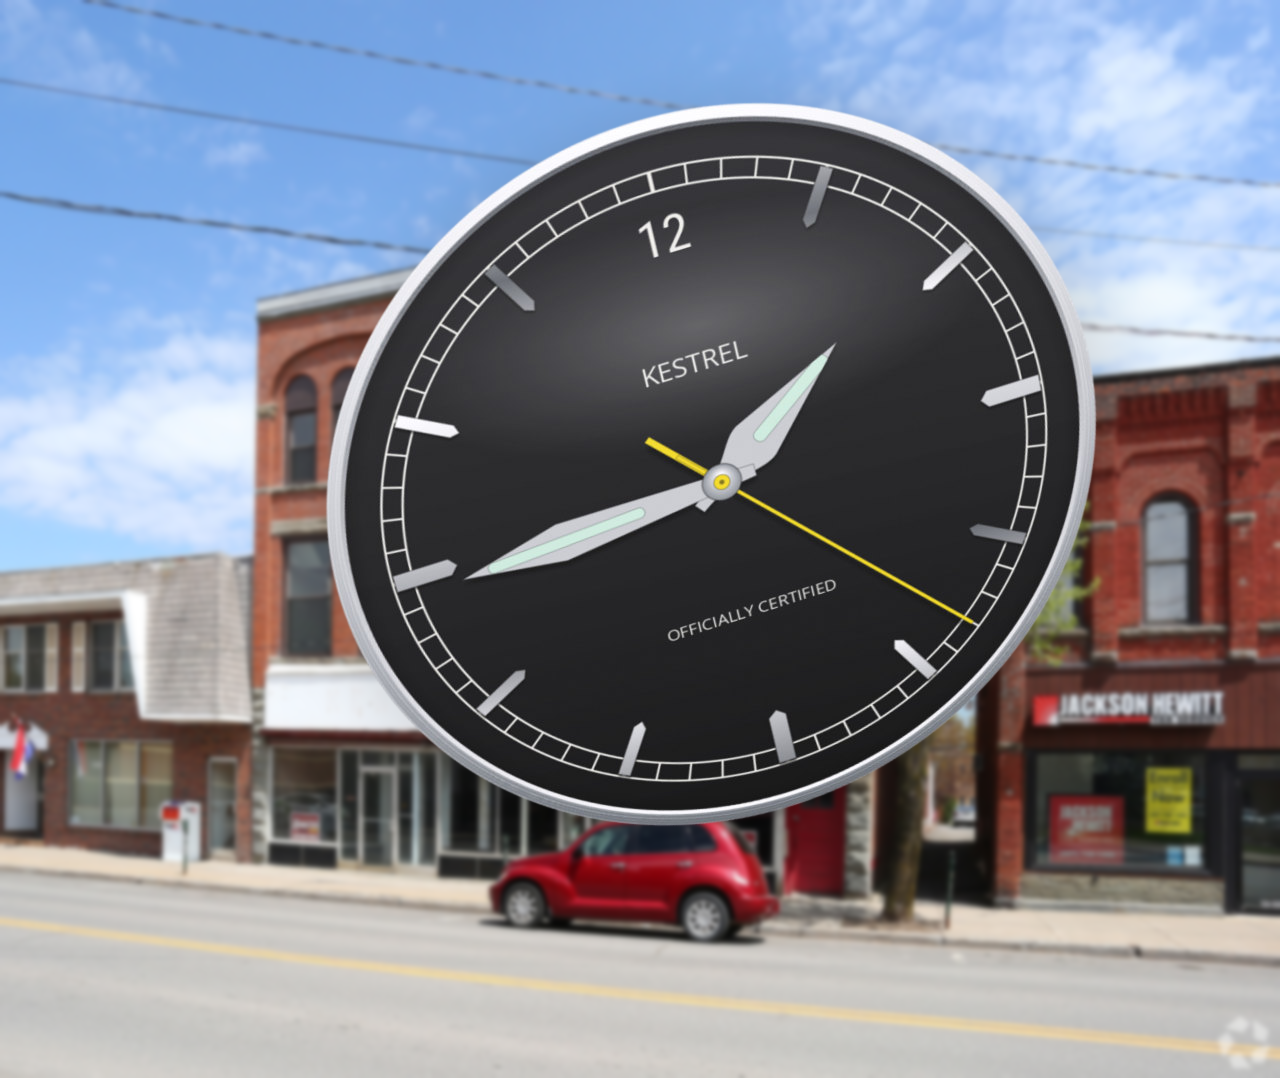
**1:44:23**
